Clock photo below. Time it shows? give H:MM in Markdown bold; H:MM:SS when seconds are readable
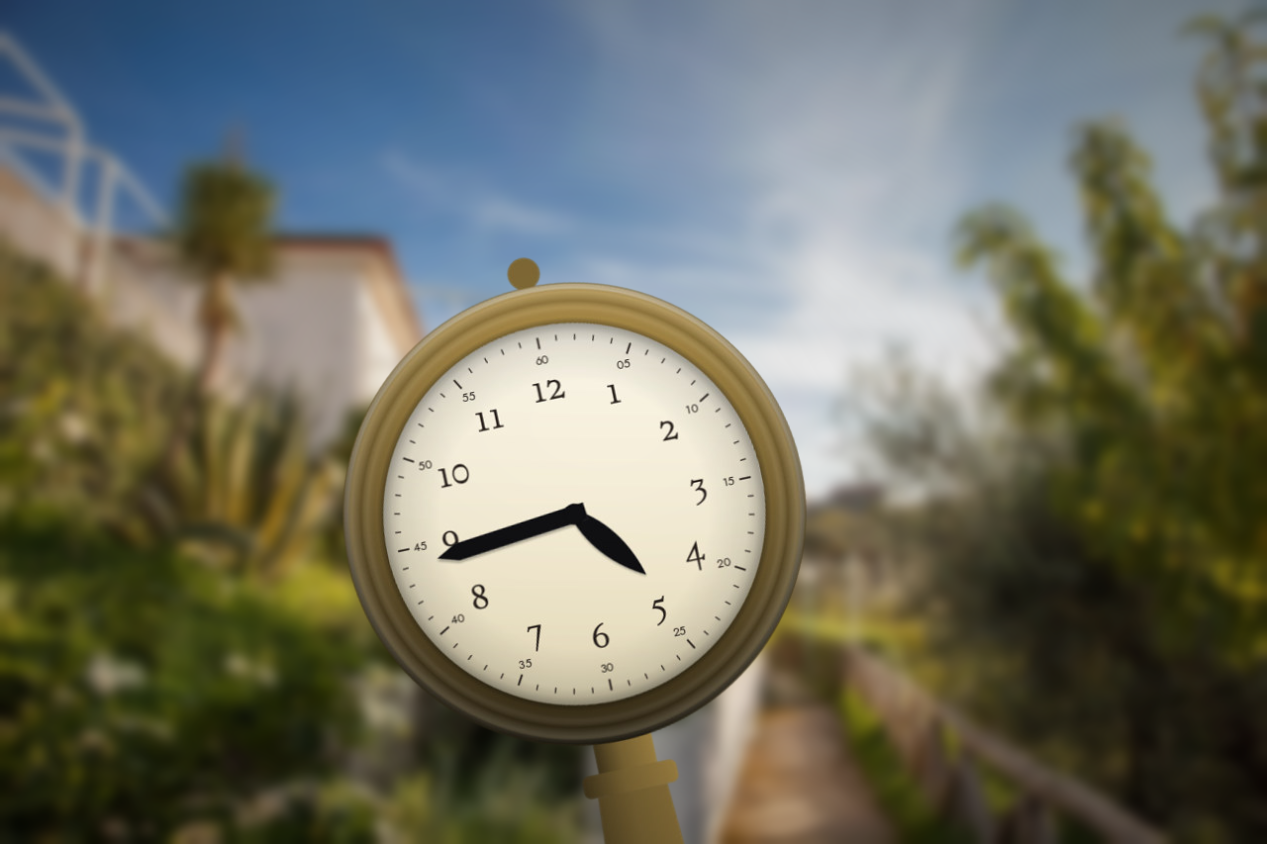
**4:44**
